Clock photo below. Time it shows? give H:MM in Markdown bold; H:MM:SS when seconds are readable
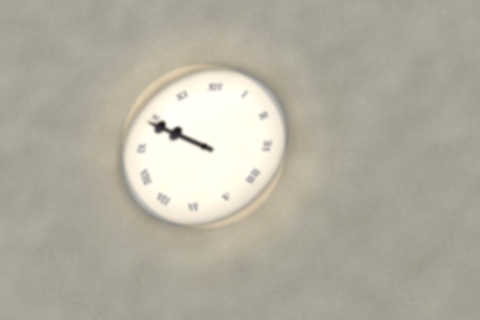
**9:49**
